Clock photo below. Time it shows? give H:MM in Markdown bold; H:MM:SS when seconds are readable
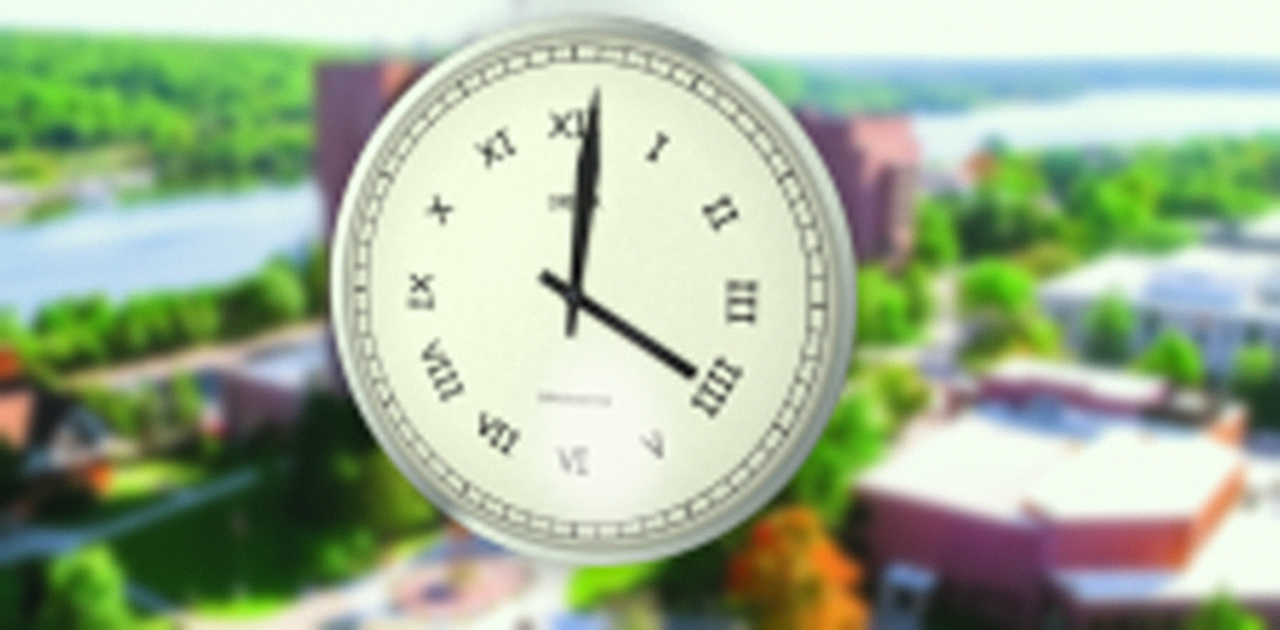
**4:01**
